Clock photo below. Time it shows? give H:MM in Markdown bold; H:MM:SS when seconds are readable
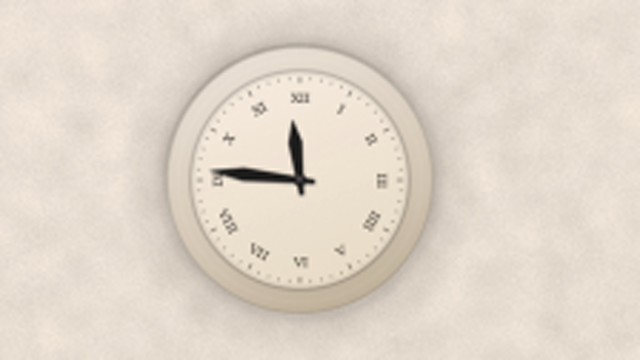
**11:46**
